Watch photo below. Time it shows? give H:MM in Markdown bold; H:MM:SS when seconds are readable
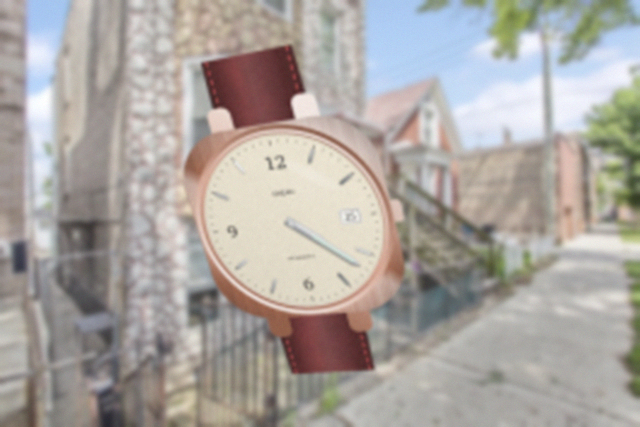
**4:22**
